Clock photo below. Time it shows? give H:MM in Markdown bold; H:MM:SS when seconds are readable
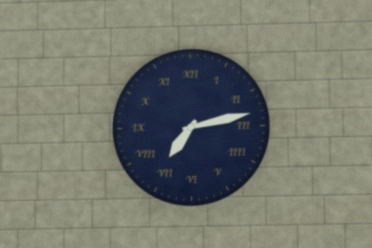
**7:13**
